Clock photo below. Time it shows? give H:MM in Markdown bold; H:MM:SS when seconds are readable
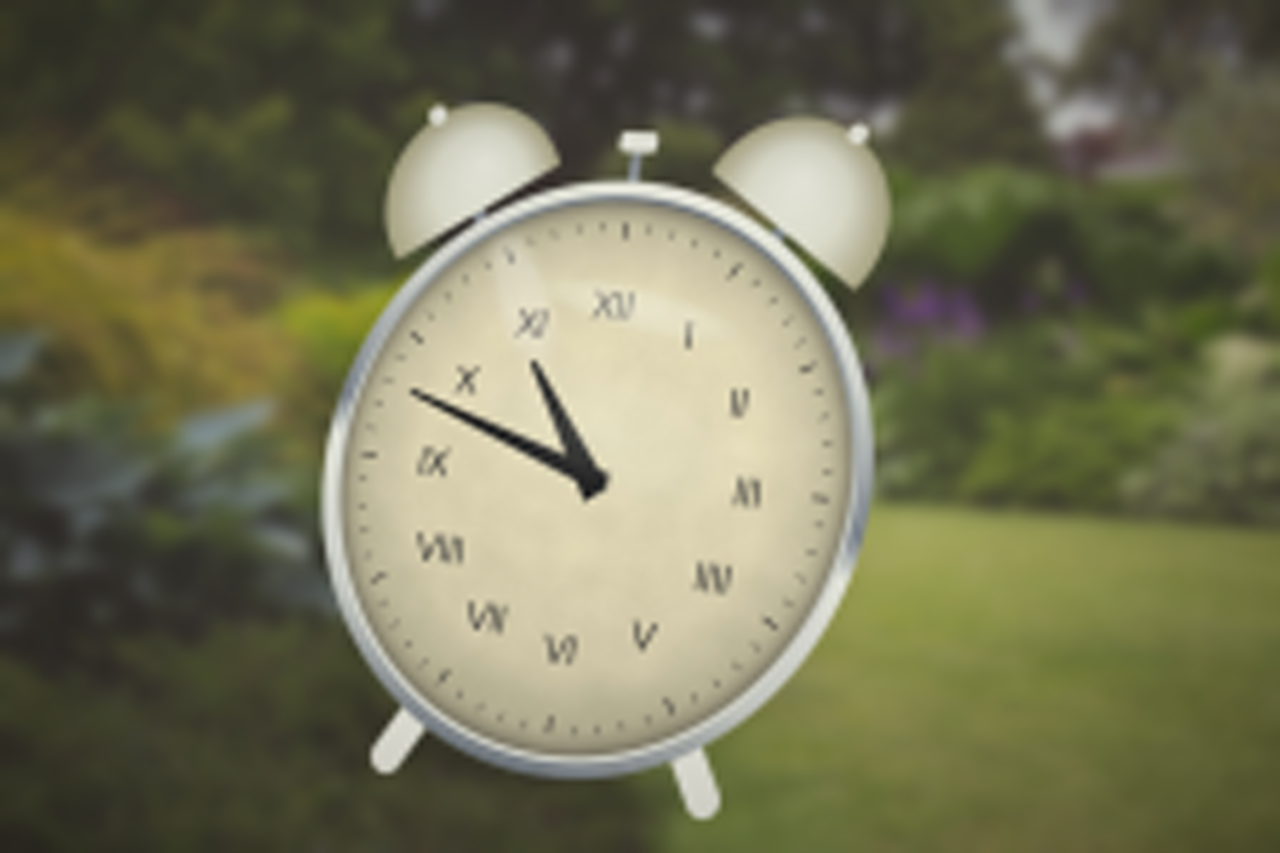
**10:48**
